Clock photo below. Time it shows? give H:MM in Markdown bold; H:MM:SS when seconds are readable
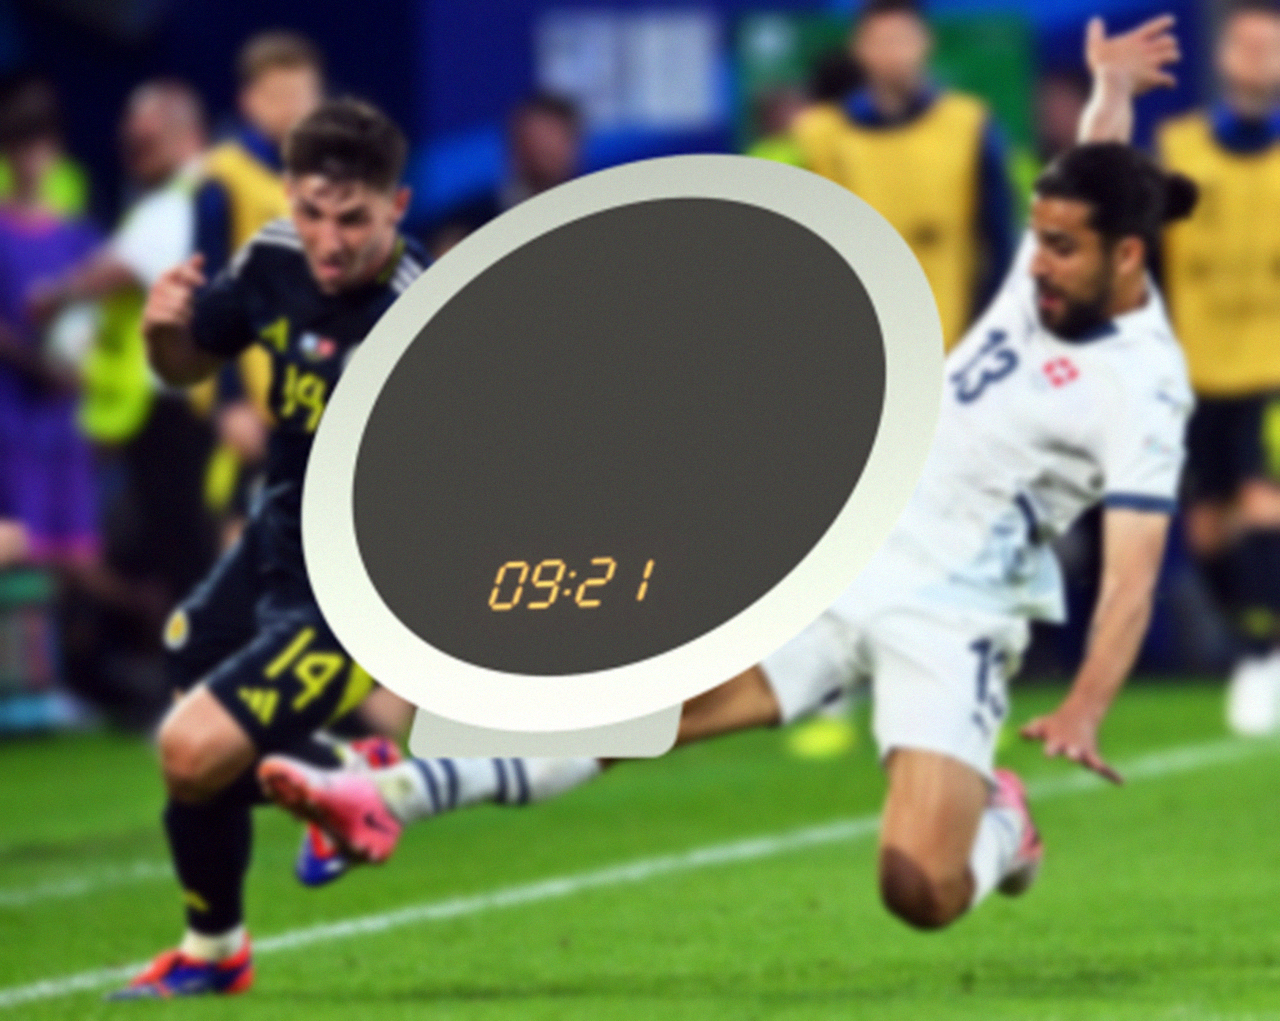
**9:21**
